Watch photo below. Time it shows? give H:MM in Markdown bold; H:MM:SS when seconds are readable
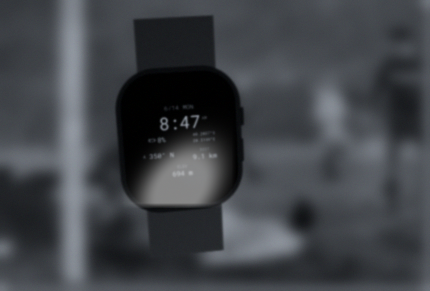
**8:47**
